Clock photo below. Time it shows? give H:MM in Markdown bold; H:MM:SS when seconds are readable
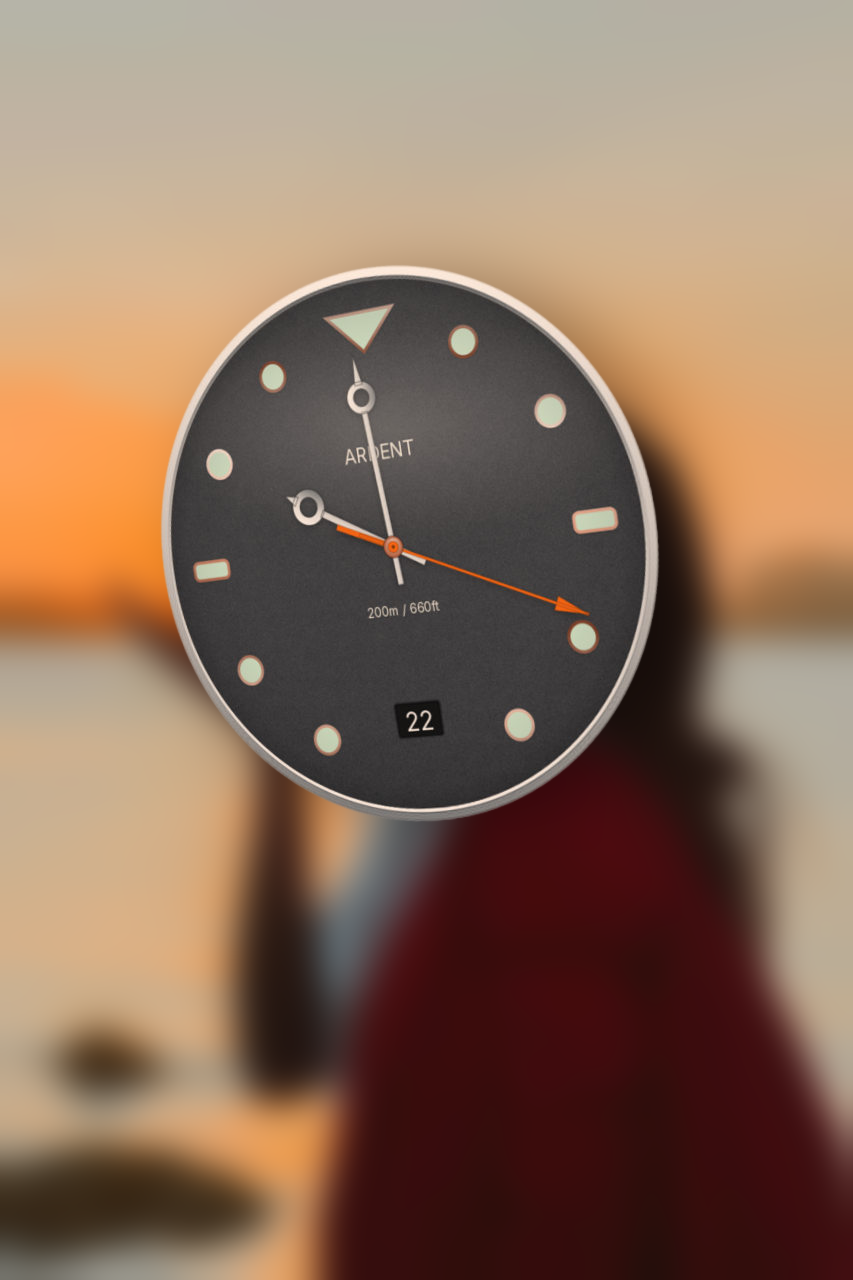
**9:59:19**
